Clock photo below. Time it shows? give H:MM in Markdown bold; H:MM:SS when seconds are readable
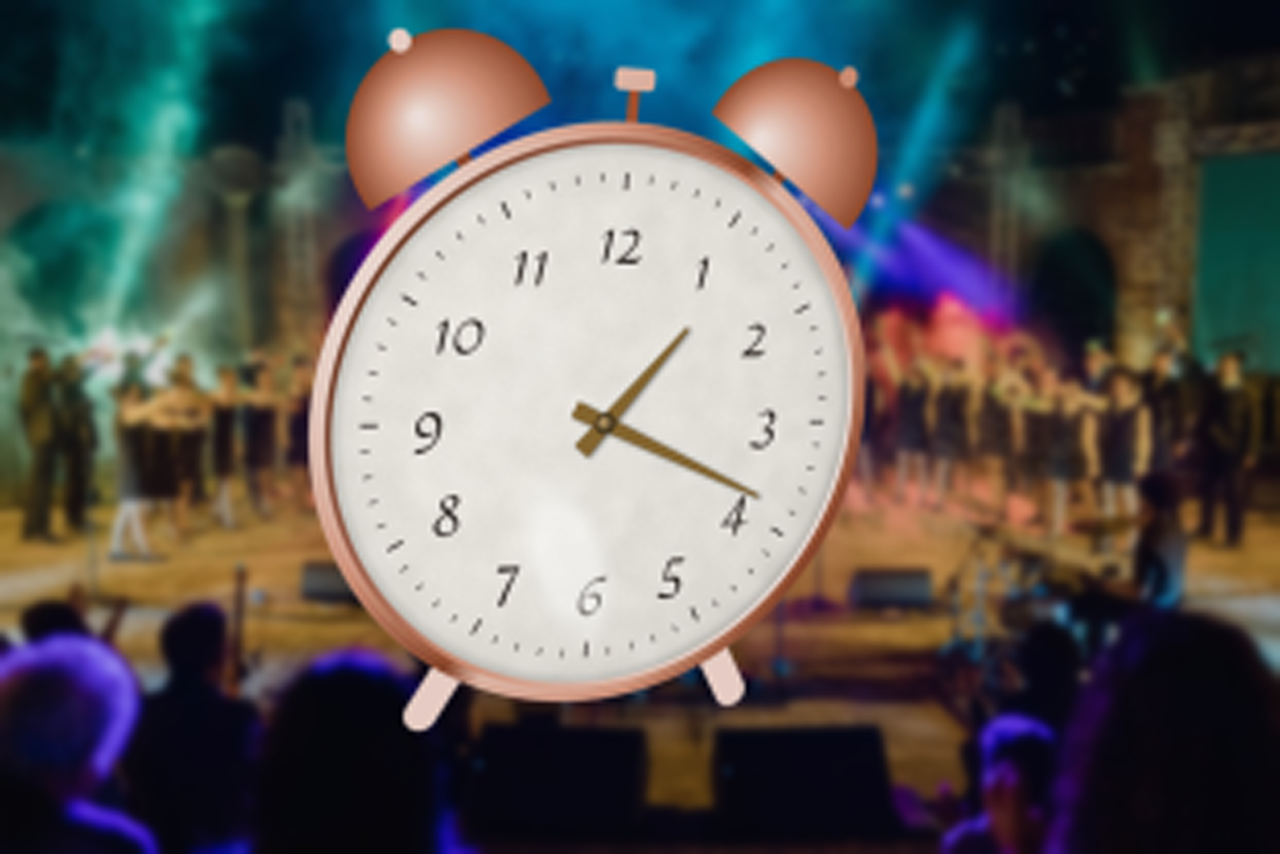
**1:19**
